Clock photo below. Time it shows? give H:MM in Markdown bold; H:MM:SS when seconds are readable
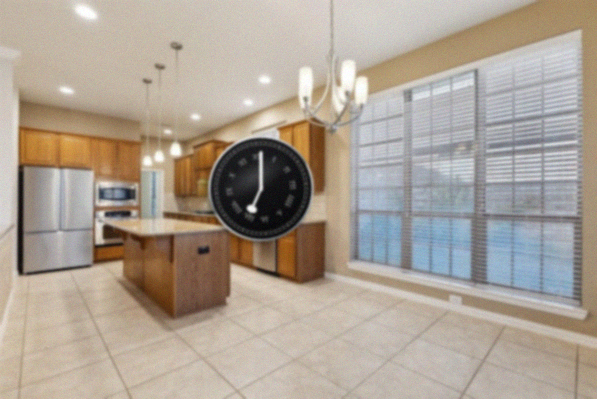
**7:01**
